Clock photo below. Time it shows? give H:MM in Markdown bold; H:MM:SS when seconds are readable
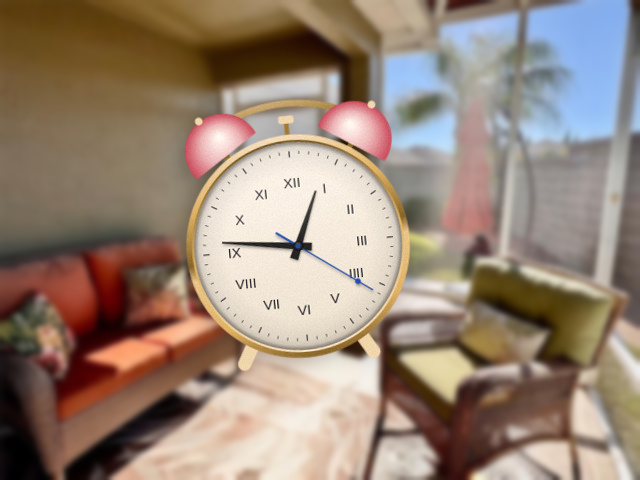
**12:46:21**
